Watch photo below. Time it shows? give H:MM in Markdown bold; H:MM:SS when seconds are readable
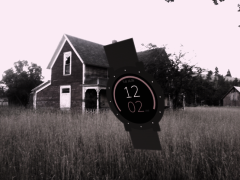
**12:02**
